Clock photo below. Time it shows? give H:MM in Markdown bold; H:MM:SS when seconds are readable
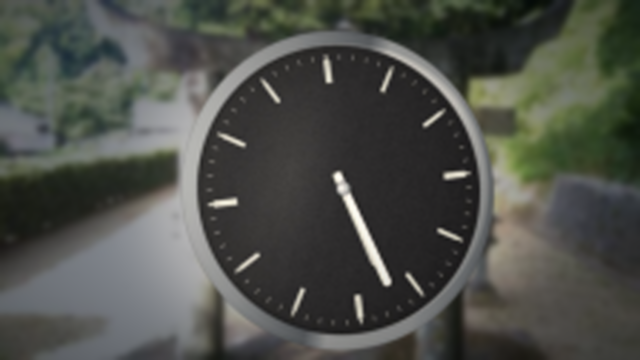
**5:27**
